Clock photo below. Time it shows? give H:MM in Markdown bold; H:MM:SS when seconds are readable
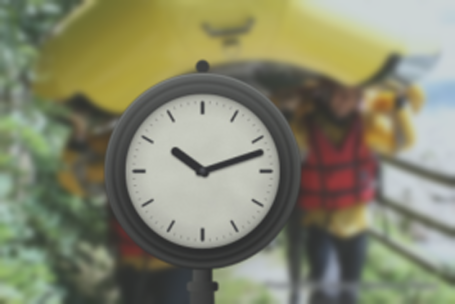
**10:12**
